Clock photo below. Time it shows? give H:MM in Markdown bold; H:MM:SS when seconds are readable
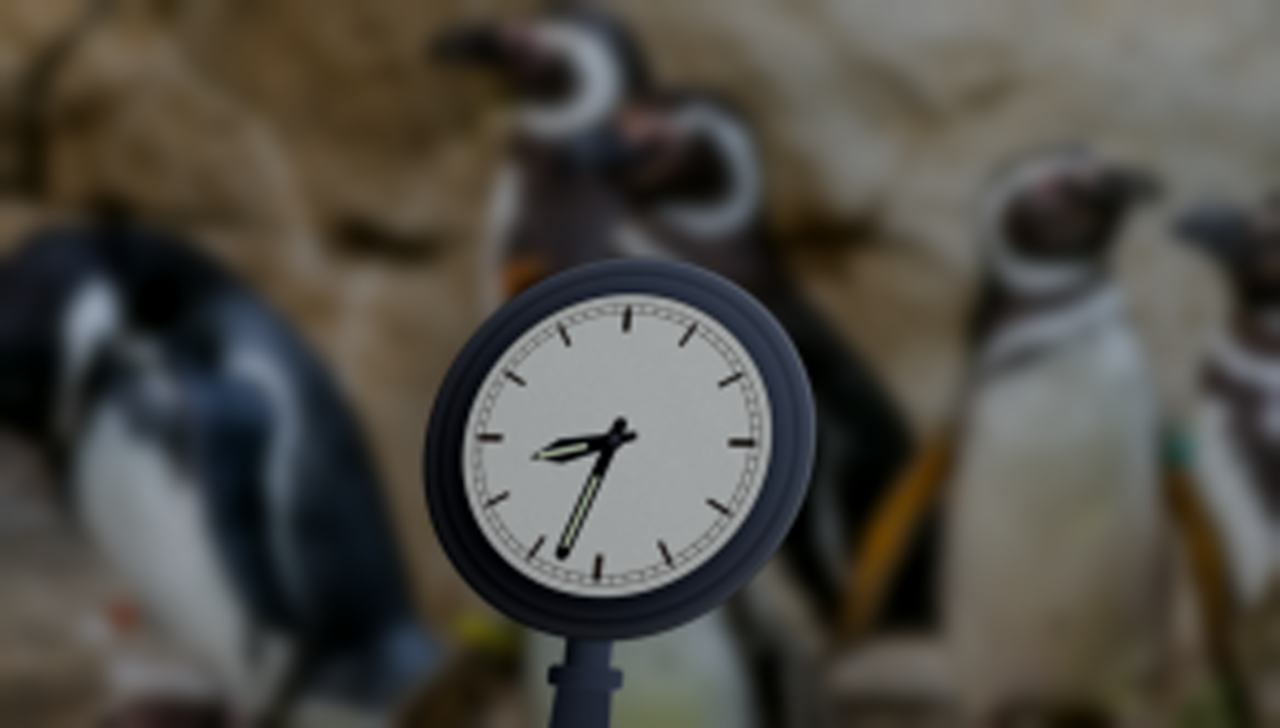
**8:33**
